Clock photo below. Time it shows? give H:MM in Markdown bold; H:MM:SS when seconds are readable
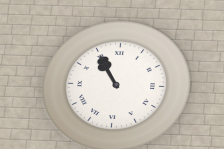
**10:55**
